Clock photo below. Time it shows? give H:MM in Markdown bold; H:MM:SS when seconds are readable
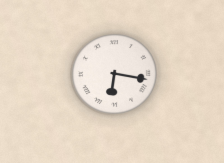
**6:17**
